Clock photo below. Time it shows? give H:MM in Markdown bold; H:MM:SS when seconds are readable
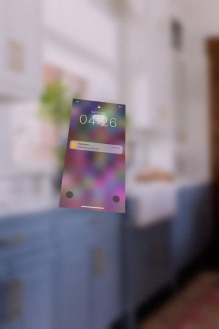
**4:26**
